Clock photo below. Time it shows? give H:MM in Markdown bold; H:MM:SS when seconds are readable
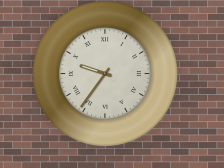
**9:36**
